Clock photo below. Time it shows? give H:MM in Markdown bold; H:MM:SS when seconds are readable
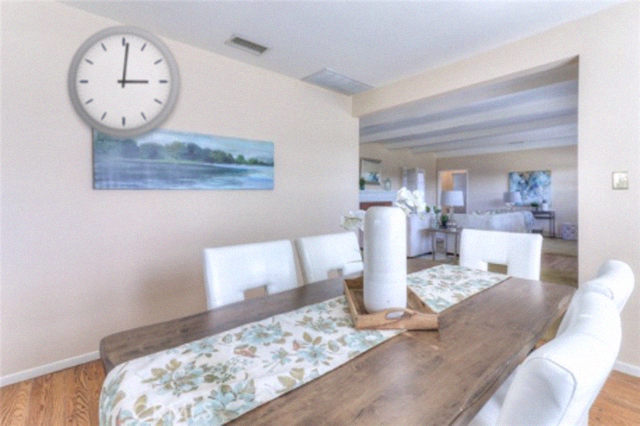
**3:01**
